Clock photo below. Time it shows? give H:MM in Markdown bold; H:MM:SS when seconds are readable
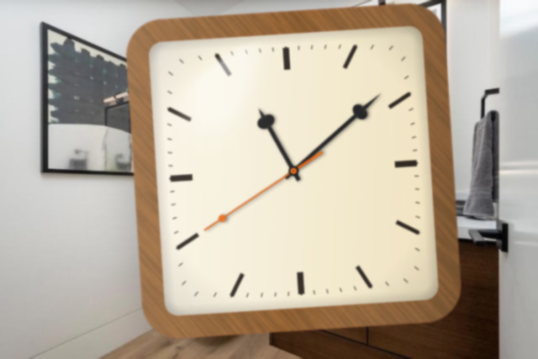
**11:08:40**
